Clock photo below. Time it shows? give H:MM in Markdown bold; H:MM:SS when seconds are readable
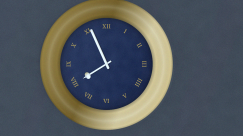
**7:56**
